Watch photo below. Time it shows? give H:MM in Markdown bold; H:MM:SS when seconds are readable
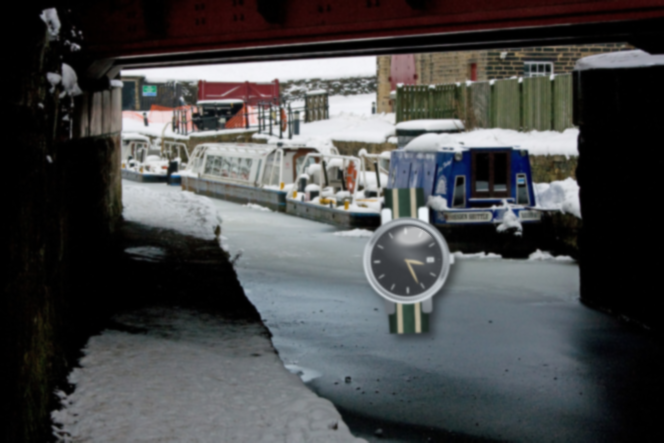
**3:26**
